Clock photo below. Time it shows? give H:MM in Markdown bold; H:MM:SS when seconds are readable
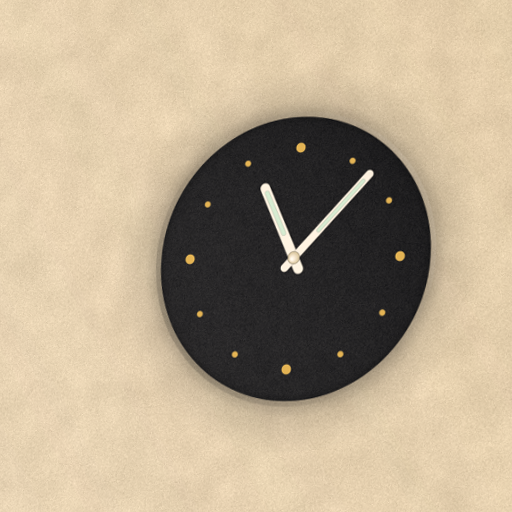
**11:07**
